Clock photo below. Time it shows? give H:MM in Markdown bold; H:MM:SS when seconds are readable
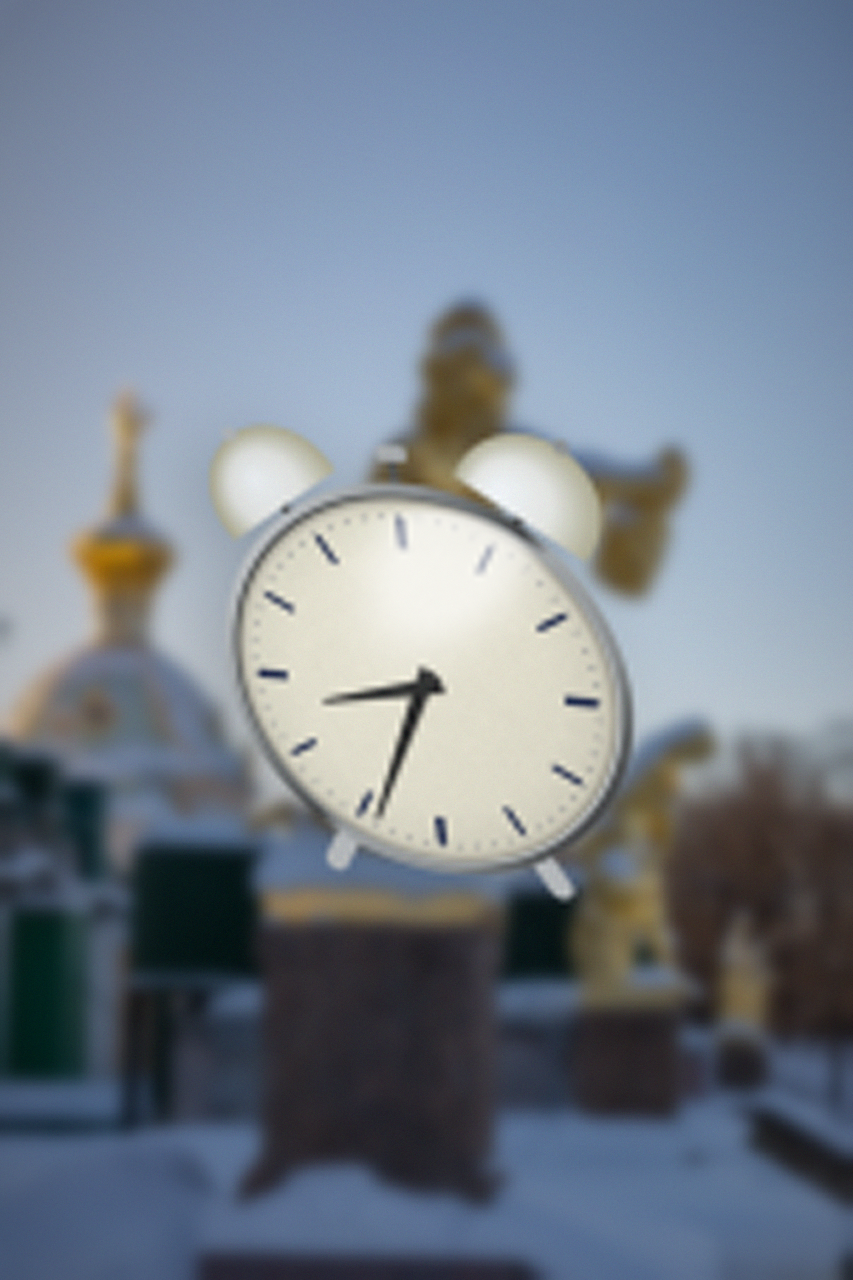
**8:34**
